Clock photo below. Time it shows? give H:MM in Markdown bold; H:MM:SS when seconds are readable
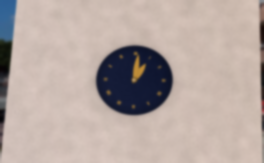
**1:01**
